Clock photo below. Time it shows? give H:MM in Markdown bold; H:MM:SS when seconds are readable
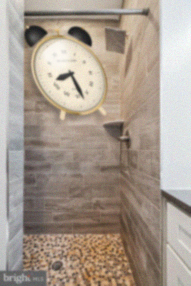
**8:28**
